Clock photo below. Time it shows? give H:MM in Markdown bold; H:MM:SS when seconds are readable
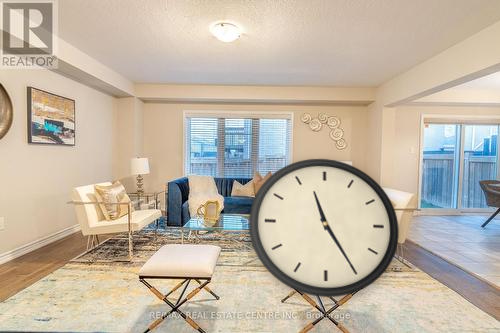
**11:25**
